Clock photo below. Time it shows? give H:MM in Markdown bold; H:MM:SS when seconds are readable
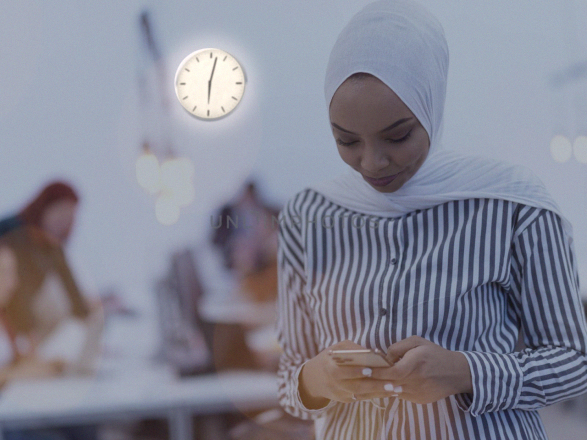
**6:02**
